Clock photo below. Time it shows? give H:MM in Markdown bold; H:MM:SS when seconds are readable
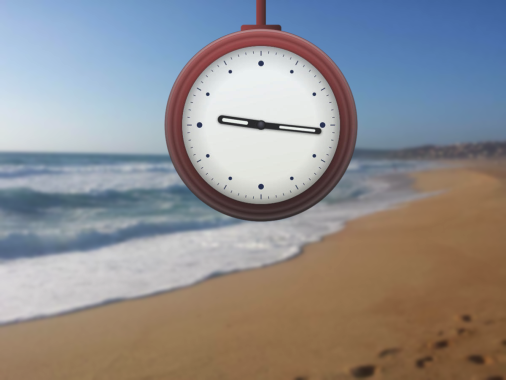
**9:16**
